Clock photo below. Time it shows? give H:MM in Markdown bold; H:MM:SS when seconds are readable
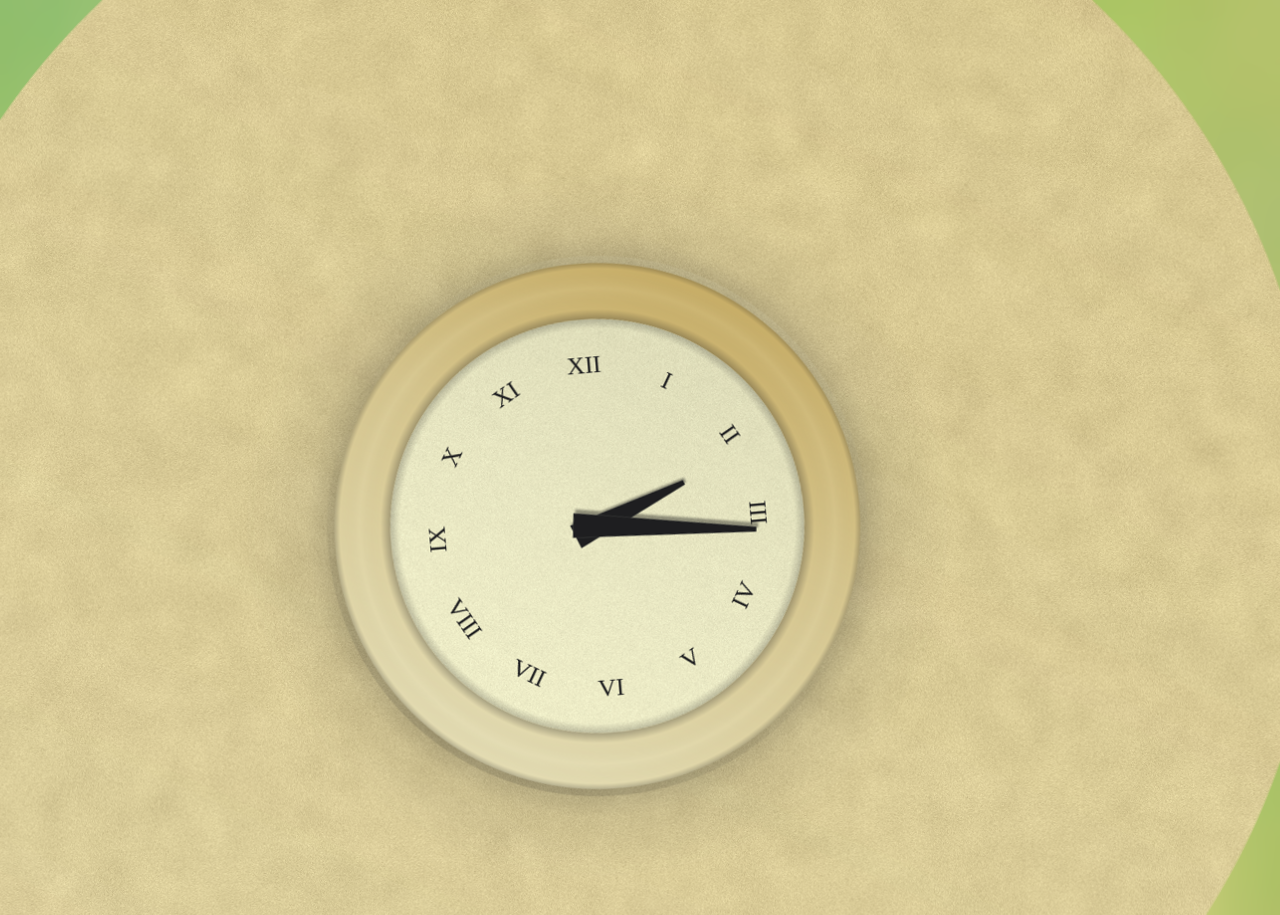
**2:16**
